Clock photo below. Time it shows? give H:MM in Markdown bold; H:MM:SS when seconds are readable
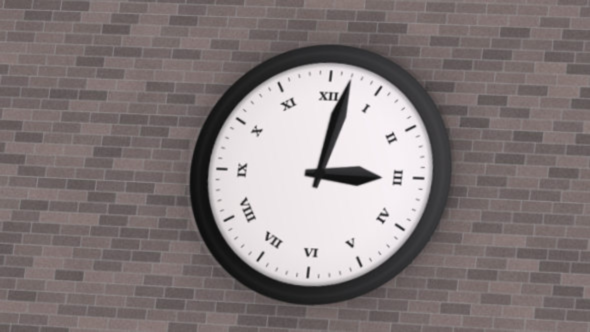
**3:02**
